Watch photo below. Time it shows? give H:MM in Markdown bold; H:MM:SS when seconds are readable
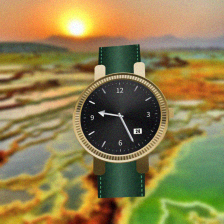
**9:26**
